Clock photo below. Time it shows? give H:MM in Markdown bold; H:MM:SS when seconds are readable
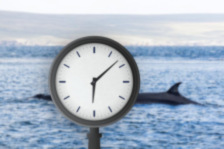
**6:08**
